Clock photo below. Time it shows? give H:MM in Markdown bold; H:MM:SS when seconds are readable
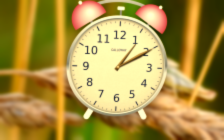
**1:10**
